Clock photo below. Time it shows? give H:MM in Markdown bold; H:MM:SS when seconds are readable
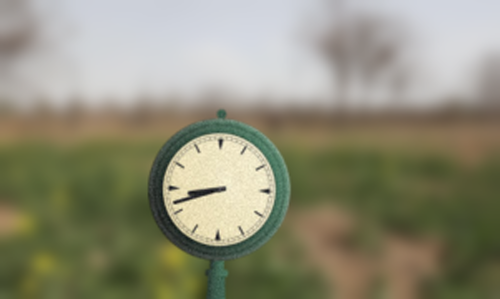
**8:42**
